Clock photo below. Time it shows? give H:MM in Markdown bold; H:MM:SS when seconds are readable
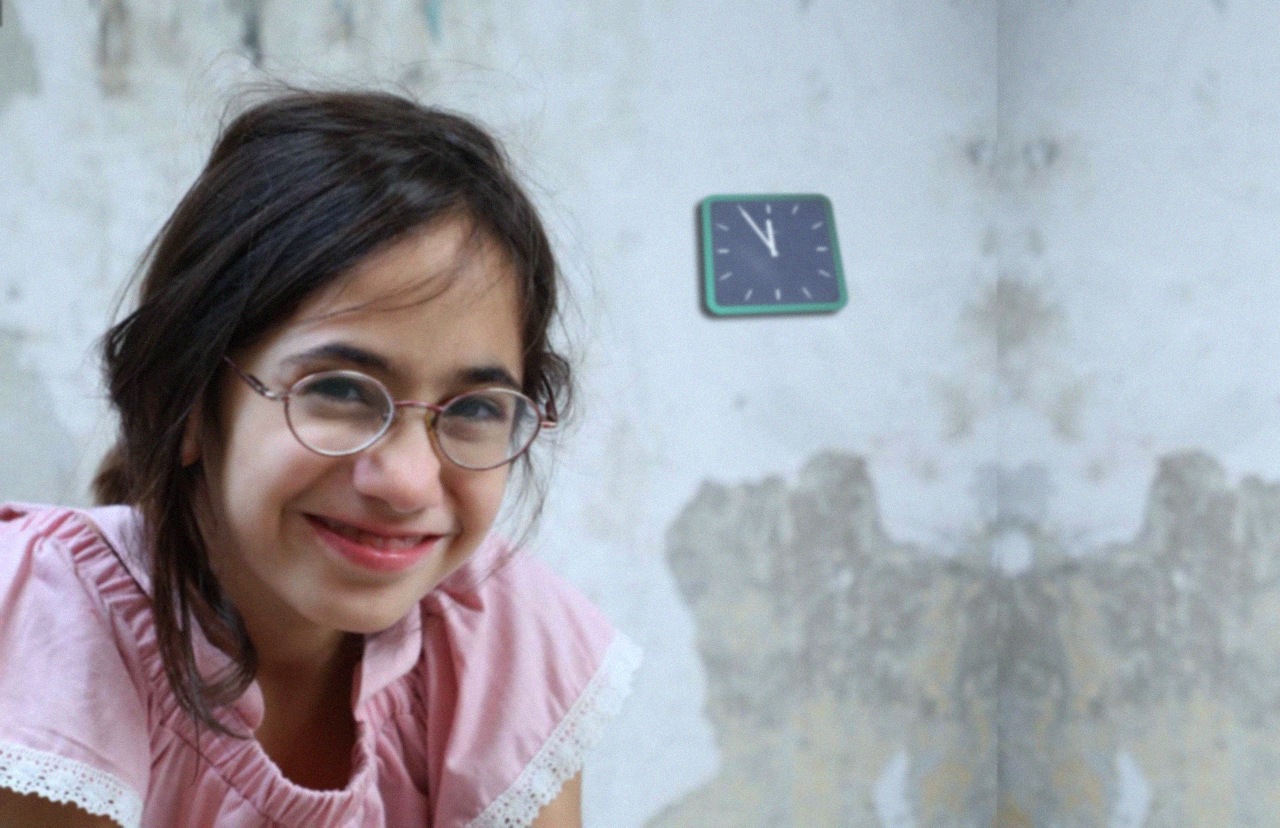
**11:55**
